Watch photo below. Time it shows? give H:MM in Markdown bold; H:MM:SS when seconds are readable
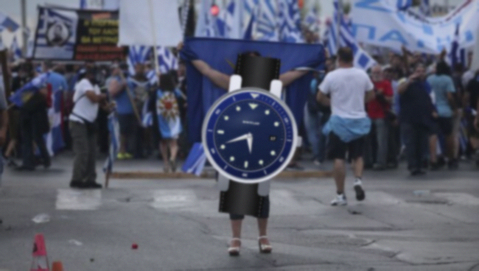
**5:41**
